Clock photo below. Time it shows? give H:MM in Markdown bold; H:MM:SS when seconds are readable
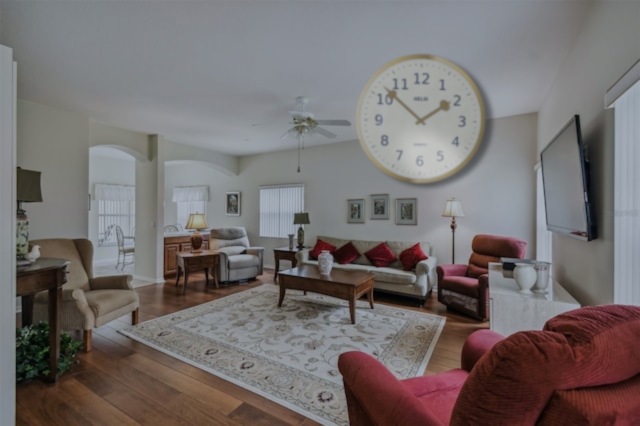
**1:52**
